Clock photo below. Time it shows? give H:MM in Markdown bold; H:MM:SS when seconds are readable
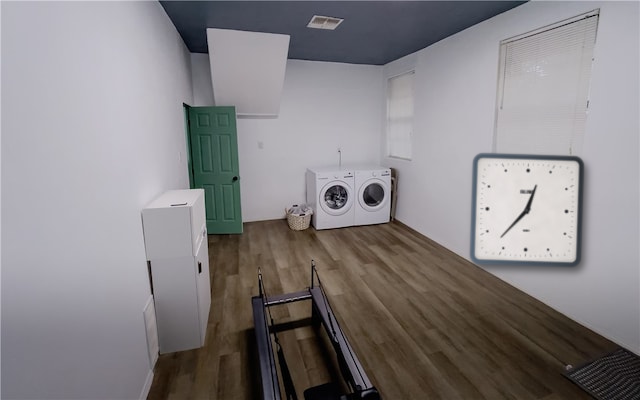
**12:37**
